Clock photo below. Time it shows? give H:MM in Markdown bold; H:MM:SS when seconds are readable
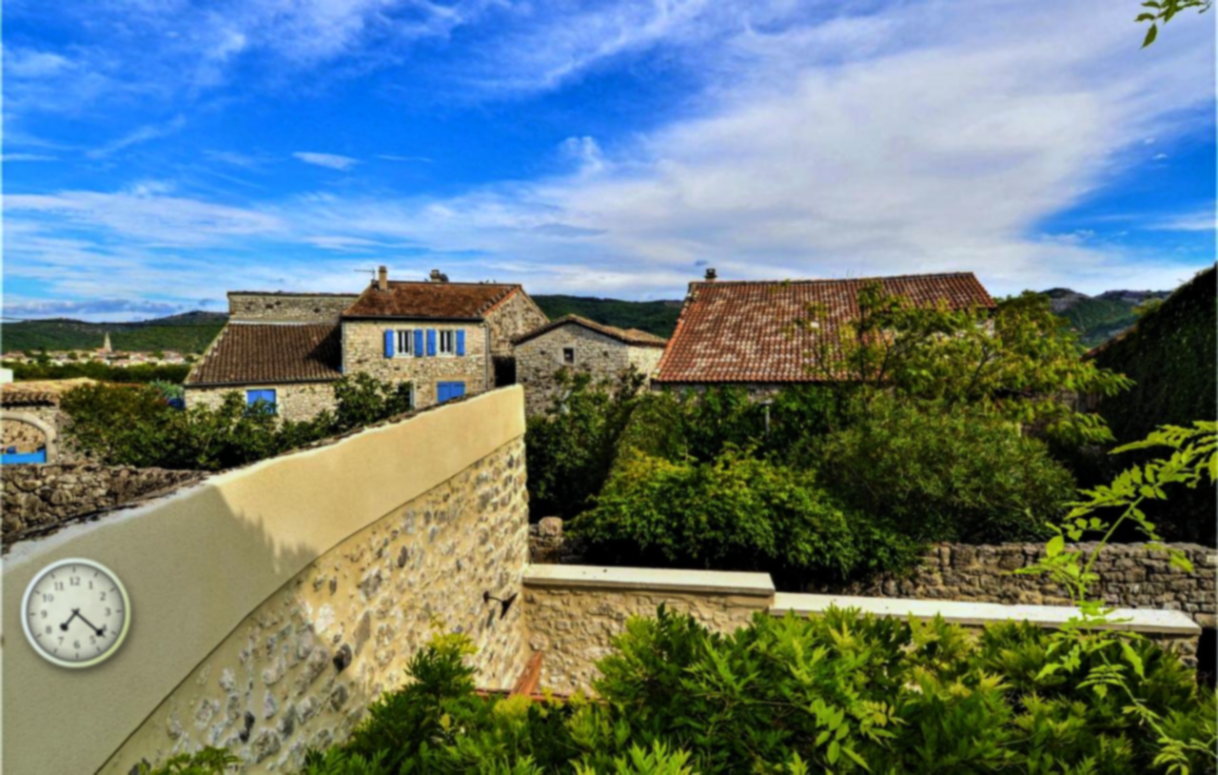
**7:22**
